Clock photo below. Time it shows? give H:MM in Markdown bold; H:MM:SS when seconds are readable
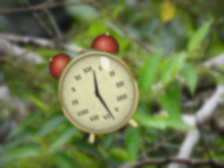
**12:28**
